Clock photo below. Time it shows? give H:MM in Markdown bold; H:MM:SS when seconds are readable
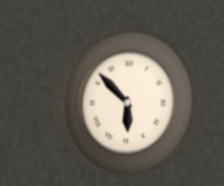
**5:52**
